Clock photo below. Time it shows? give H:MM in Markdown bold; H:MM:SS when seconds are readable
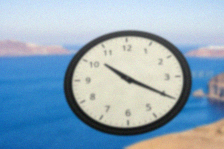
**10:20**
